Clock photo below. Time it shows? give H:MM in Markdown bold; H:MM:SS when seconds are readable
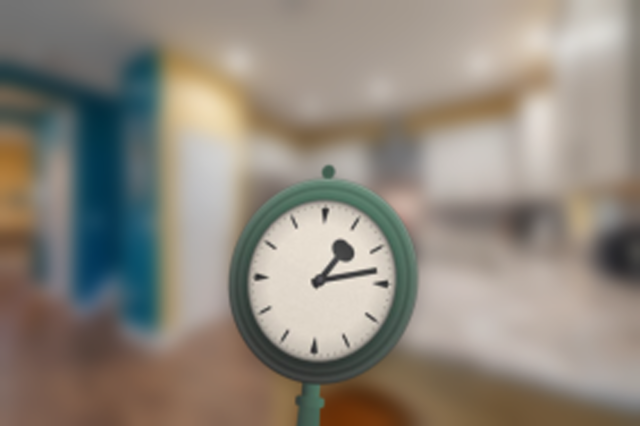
**1:13**
